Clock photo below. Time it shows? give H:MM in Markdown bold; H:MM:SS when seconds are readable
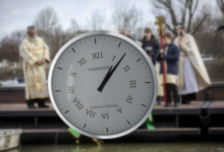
**1:07**
